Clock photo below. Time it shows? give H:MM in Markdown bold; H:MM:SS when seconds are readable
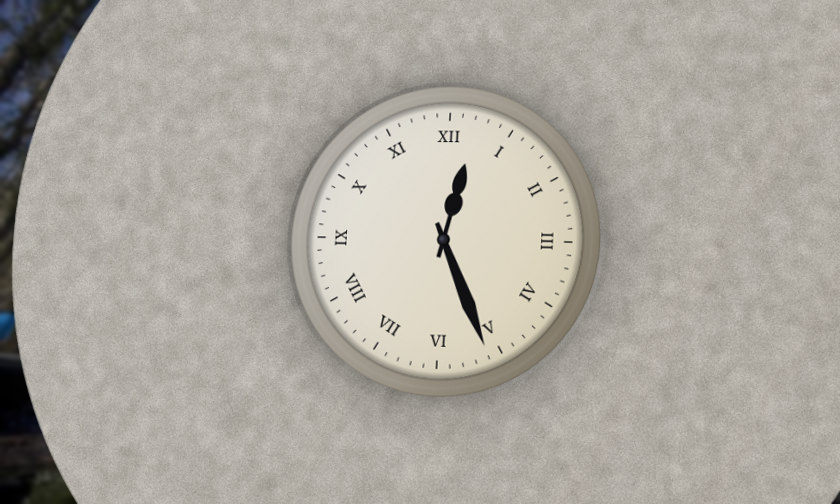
**12:26**
